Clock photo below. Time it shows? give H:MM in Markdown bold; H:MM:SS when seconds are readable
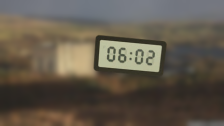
**6:02**
